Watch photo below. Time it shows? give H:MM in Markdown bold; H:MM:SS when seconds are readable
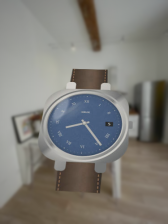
**8:24**
